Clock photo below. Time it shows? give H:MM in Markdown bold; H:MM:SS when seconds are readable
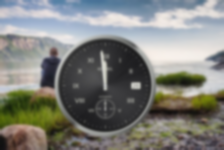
**11:59**
